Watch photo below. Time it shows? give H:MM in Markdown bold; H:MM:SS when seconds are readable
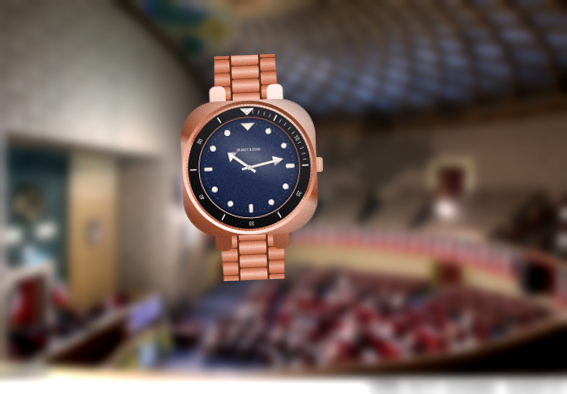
**10:13**
